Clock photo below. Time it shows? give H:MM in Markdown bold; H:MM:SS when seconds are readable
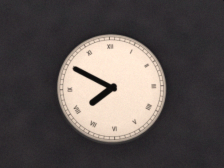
**7:50**
